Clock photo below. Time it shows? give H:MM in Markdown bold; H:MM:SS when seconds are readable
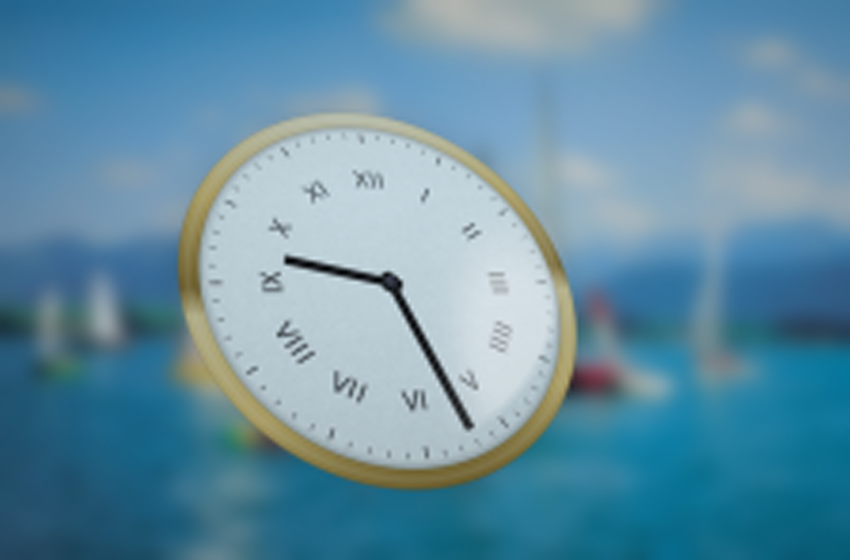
**9:27**
